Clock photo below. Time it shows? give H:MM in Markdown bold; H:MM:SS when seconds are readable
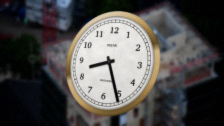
**8:26**
